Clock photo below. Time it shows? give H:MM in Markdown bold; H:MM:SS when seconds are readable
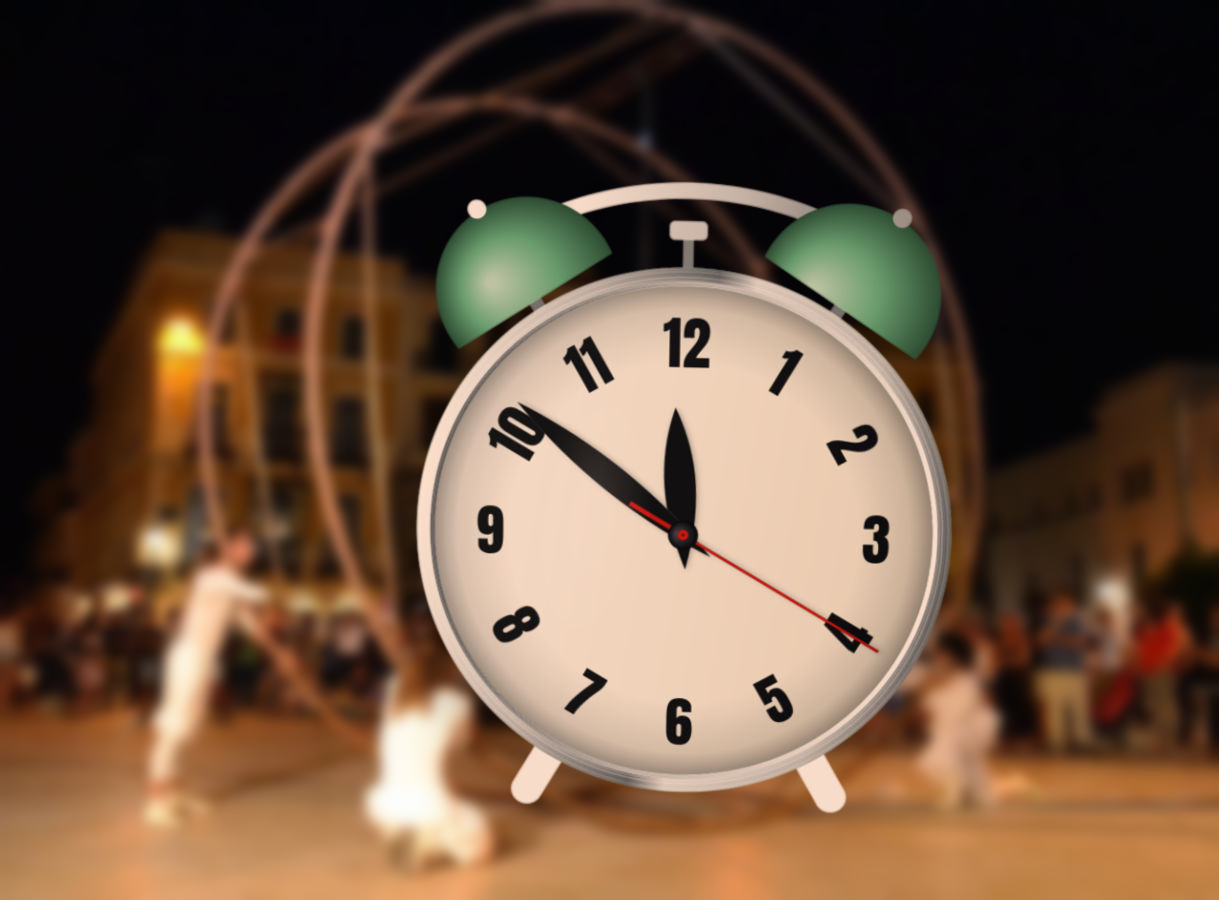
**11:51:20**
